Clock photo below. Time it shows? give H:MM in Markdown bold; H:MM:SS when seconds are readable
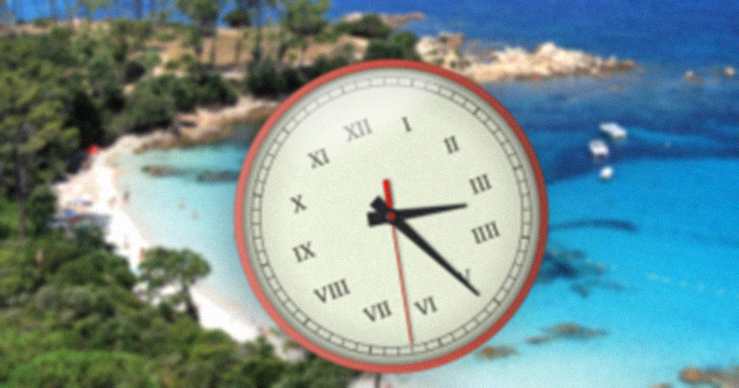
**3:25:32**
